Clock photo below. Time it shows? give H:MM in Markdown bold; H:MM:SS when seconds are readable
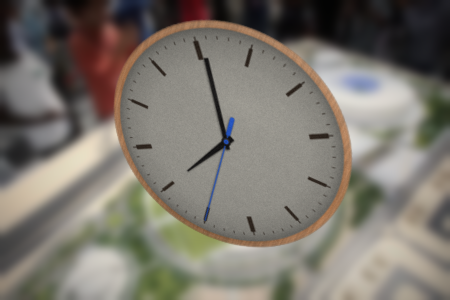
**8:00:35**
